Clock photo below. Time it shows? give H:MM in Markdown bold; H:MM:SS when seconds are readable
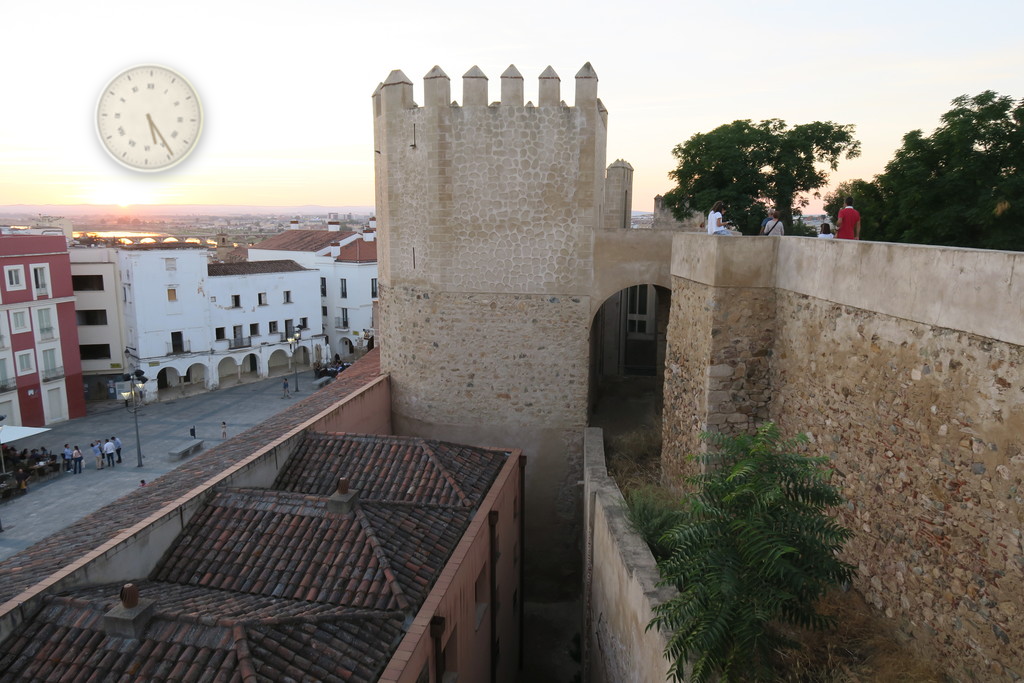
**5:24**
